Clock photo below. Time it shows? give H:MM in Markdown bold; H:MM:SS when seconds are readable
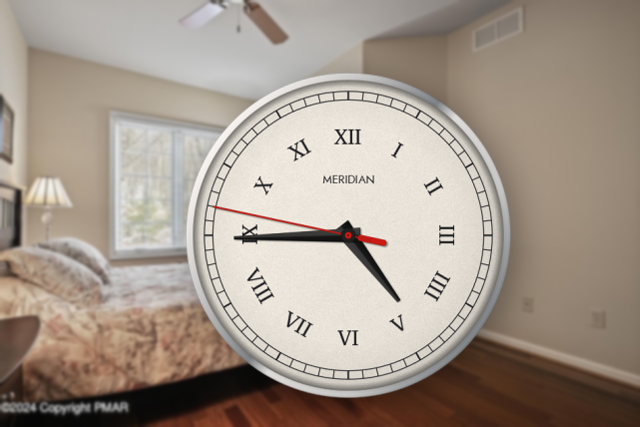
**4:44:47**
